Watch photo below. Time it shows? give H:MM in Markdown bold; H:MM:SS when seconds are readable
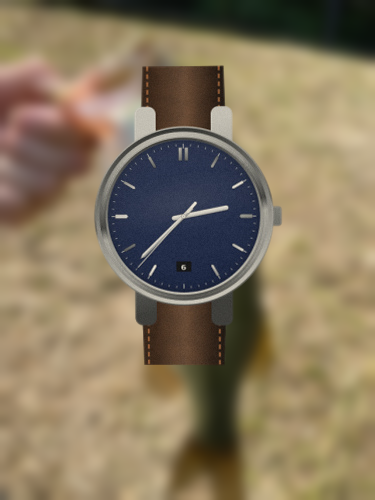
**2:37:37**
